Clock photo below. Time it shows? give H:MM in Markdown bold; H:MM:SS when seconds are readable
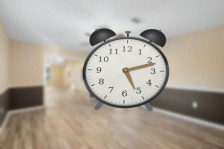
**5:12**
